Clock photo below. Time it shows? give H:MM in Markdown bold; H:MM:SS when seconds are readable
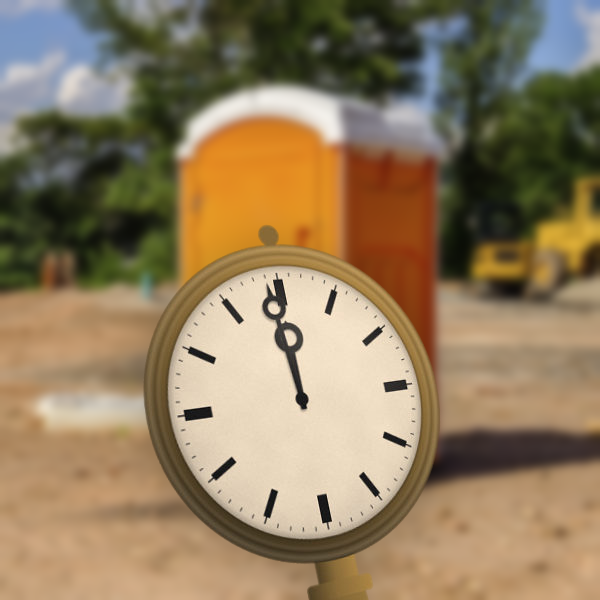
**11:59**
